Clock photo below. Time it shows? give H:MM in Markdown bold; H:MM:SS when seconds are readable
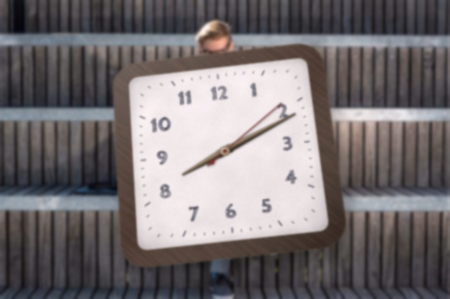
**8:11:09**
